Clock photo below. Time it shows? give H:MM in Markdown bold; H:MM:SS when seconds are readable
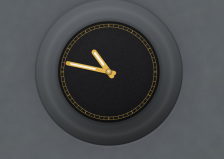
**10:47**
